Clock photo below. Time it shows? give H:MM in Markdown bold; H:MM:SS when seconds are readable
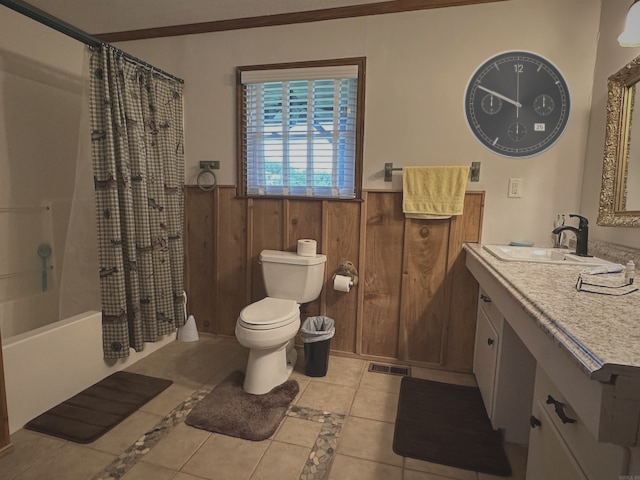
**9:49**
